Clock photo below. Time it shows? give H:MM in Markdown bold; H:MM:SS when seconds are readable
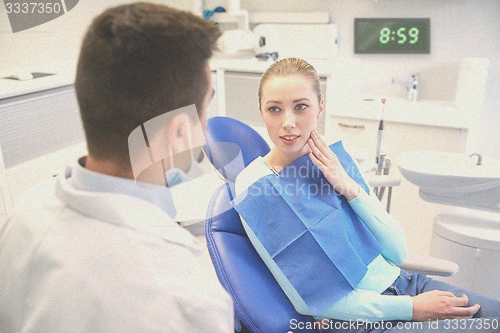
**8:59**
